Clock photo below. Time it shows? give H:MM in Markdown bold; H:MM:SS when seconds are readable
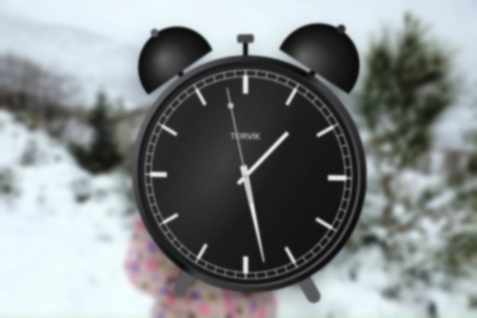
**1:27:58**
